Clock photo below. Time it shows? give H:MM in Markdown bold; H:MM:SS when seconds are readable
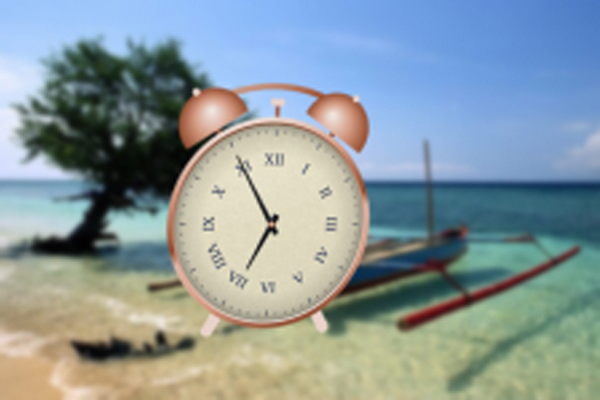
**6:55**
